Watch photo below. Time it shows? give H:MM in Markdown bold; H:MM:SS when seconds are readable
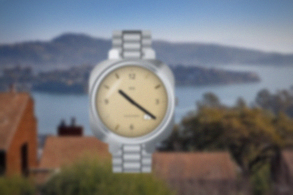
**10:21**
